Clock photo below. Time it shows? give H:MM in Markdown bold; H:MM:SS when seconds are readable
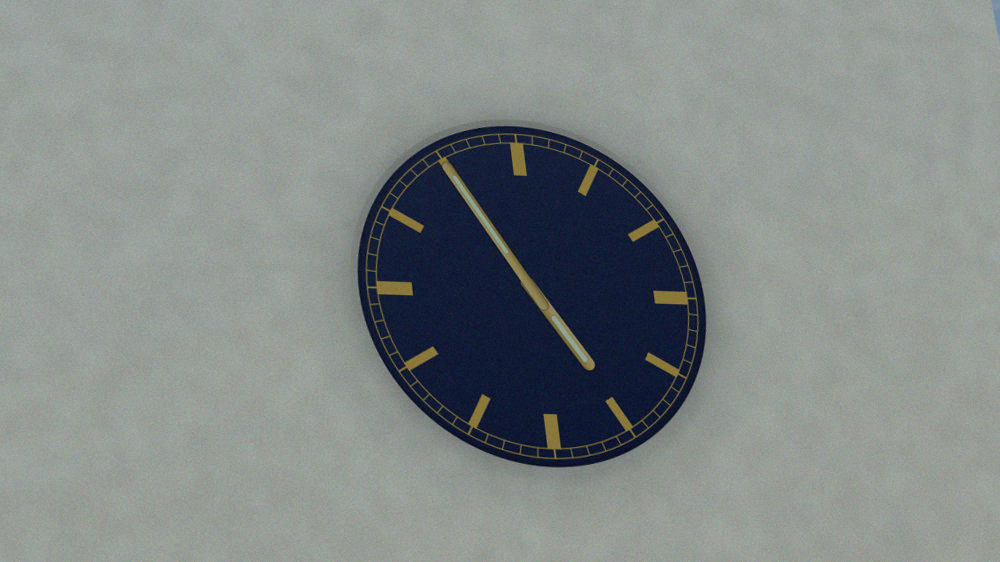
**4:55**
